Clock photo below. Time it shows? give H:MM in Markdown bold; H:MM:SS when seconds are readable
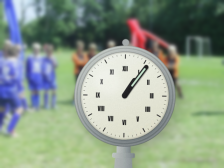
**1:06**
